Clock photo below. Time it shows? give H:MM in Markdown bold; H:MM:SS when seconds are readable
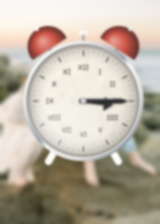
**3:15**
